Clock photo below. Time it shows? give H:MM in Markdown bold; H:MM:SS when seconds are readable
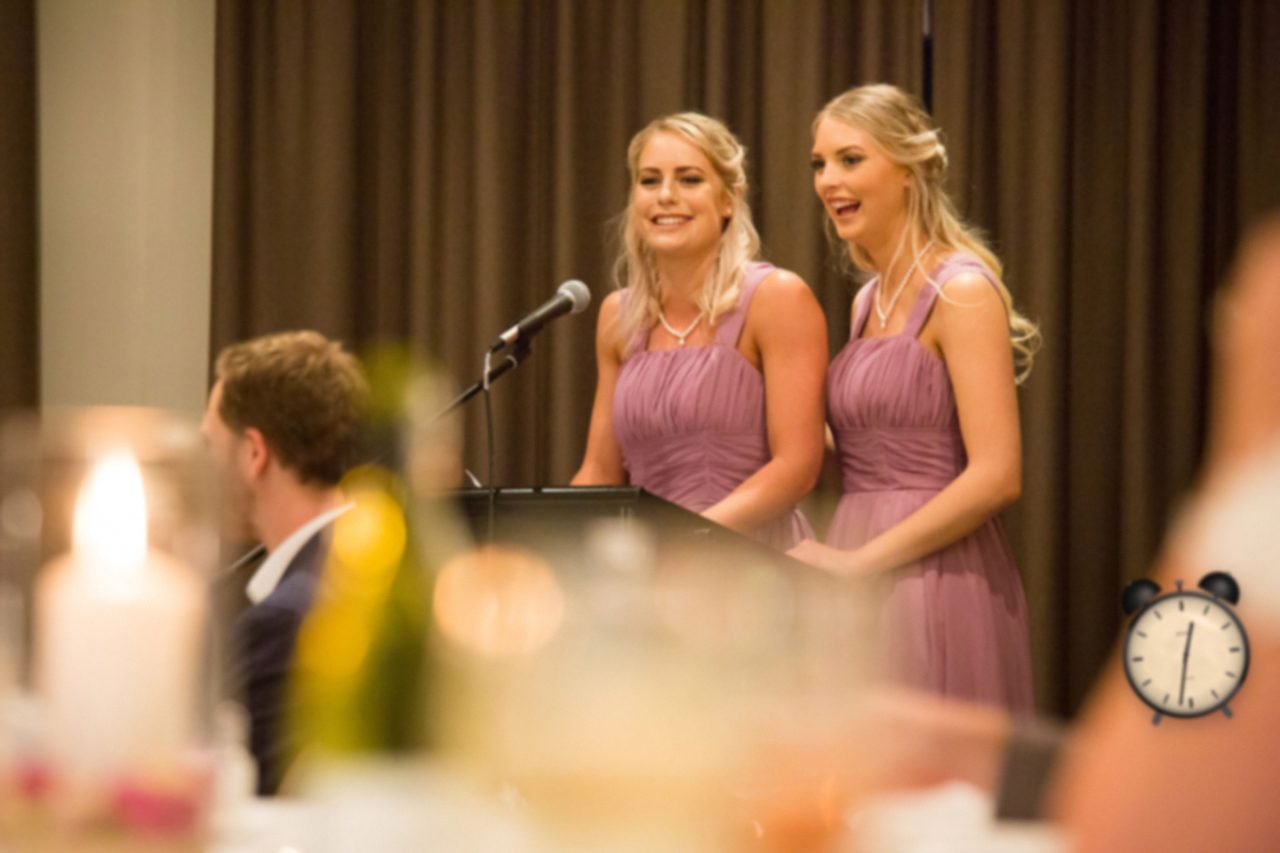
**12:32**
